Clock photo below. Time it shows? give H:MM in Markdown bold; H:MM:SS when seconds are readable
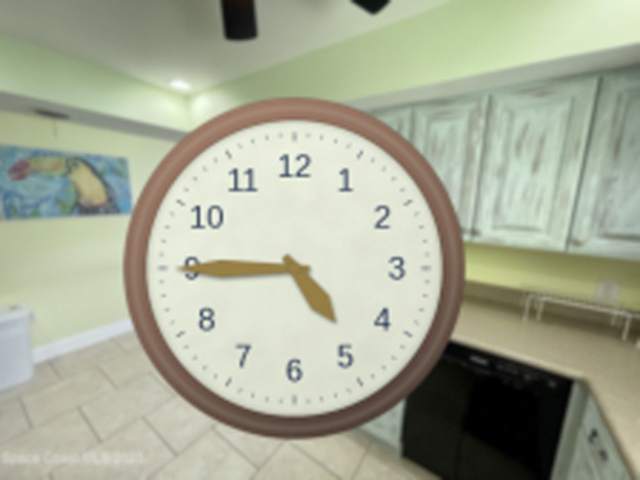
**4:45**
